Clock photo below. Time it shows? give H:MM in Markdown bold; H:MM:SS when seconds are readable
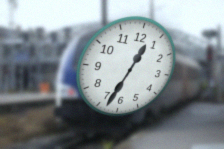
**12:33**
